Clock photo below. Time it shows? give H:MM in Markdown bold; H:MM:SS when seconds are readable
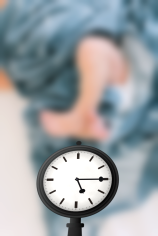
**5:15**
